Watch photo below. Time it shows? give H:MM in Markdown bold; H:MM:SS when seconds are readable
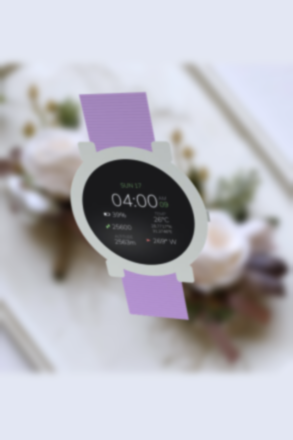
**4:00**
